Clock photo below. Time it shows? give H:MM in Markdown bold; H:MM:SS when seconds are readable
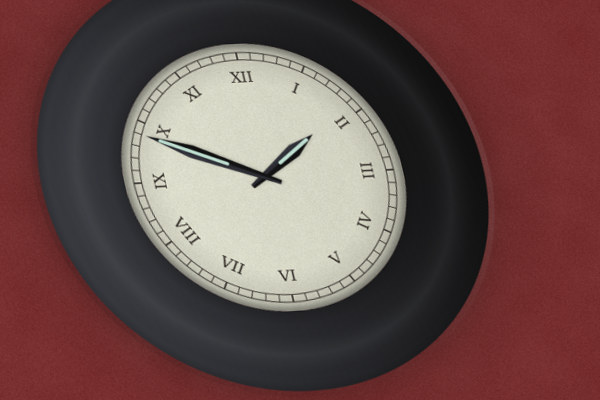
**1:49**
